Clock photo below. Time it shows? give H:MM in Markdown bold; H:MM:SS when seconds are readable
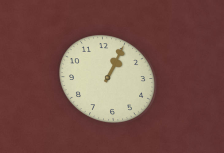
**1:05**
